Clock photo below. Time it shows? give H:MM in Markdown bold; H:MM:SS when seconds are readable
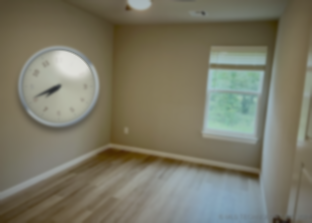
**7:41**
